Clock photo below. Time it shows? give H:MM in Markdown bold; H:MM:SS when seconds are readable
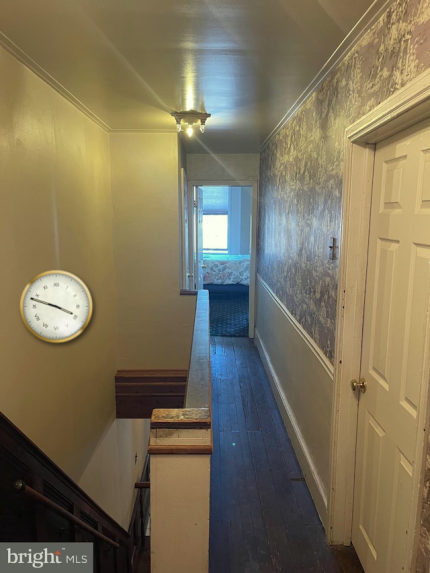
**3:48**
